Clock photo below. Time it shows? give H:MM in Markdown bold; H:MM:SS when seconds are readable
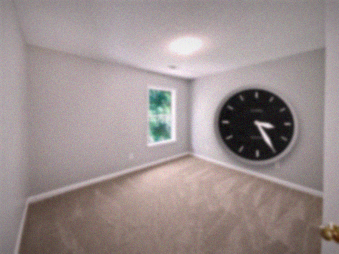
**3:25**
